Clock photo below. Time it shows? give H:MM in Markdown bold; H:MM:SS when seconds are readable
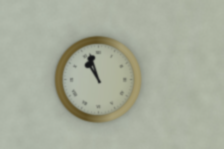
**10:57**
